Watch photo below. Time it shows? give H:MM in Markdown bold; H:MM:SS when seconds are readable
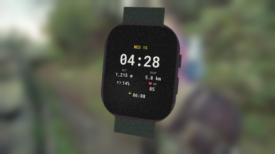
**4:28**
